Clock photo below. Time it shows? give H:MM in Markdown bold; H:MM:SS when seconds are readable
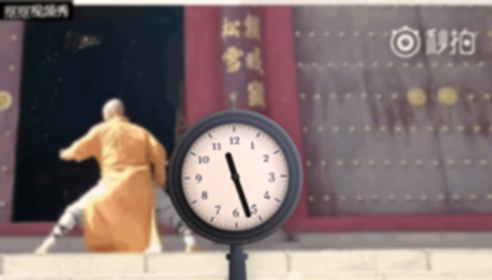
**11:27**
